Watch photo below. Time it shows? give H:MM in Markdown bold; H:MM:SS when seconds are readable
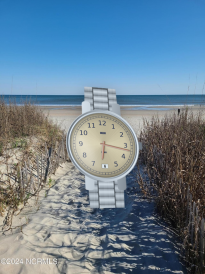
**6:17**
